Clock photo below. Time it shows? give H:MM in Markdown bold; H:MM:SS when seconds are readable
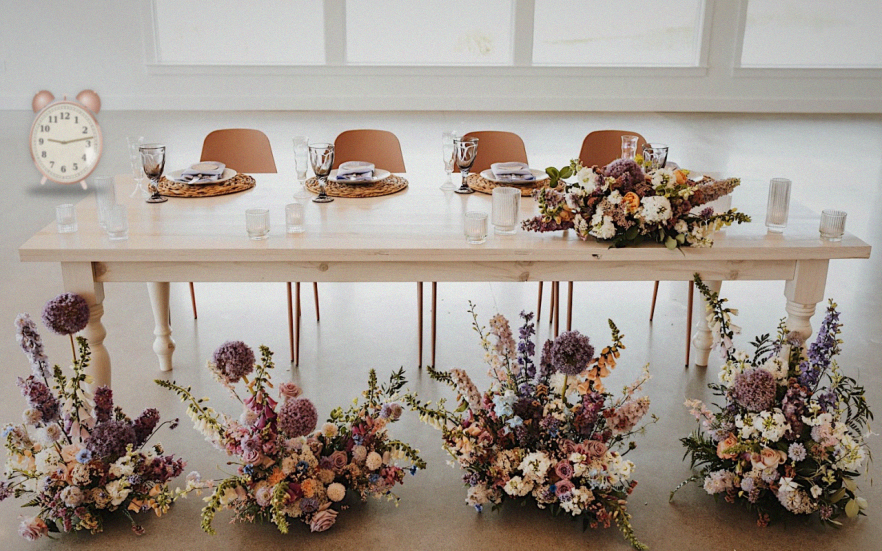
**9:13**
